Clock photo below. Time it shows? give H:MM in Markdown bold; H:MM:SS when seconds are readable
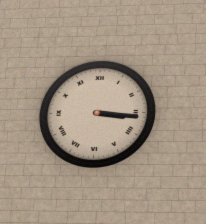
**3:16**
